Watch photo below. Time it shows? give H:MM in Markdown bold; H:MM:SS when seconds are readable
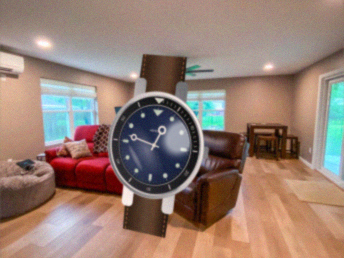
**12:47**
